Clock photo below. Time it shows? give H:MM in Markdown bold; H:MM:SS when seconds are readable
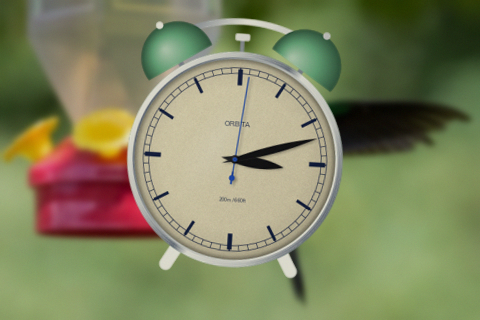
**3:12:01**
